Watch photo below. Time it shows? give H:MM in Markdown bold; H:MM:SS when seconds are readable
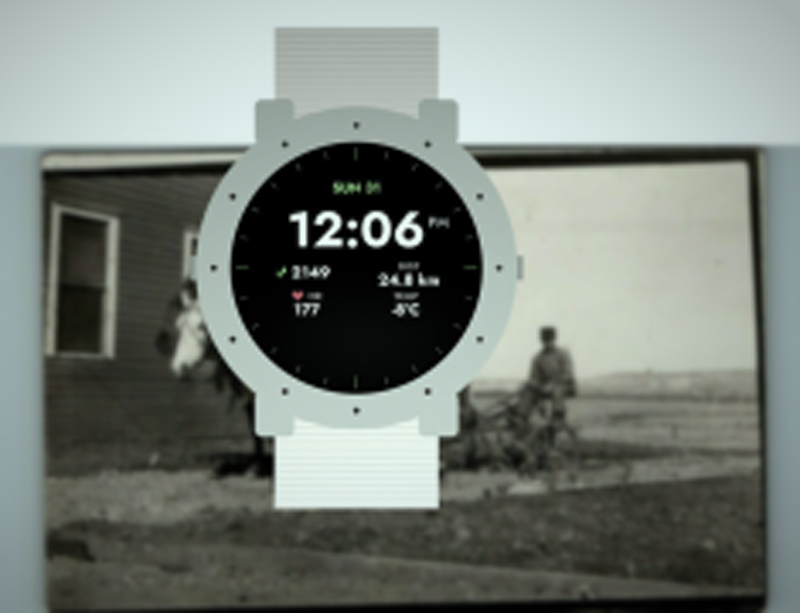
**12:06**
